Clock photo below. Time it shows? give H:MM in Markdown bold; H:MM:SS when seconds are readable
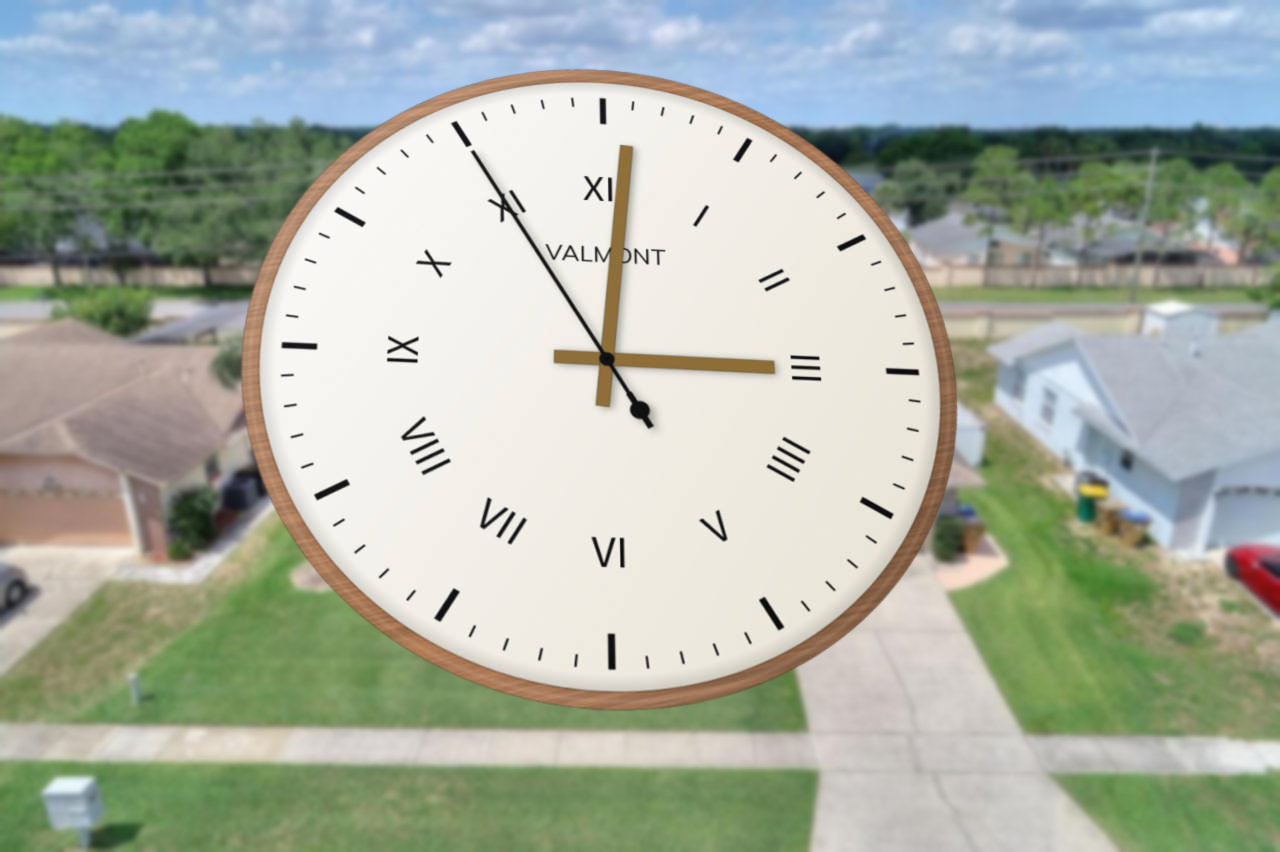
**3:00:55**
